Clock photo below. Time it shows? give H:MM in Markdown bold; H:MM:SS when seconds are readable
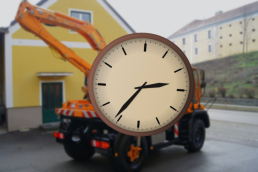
**2:36**
